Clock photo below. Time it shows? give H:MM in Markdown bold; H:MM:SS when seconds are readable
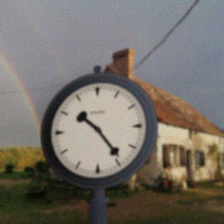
**10:24**
